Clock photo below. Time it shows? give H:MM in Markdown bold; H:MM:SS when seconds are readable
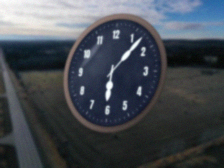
**6:07**
